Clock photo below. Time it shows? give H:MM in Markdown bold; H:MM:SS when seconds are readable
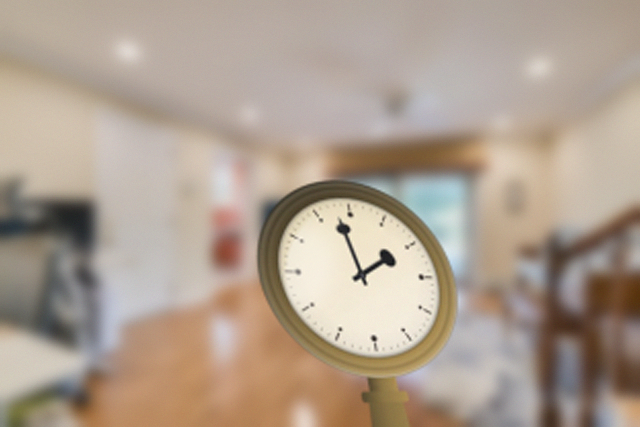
**1:58**
